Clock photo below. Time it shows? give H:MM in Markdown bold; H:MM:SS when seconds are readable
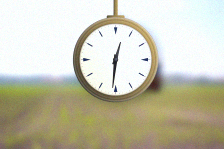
**12:31**
